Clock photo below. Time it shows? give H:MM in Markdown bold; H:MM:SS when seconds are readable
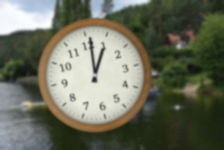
**1:01**
